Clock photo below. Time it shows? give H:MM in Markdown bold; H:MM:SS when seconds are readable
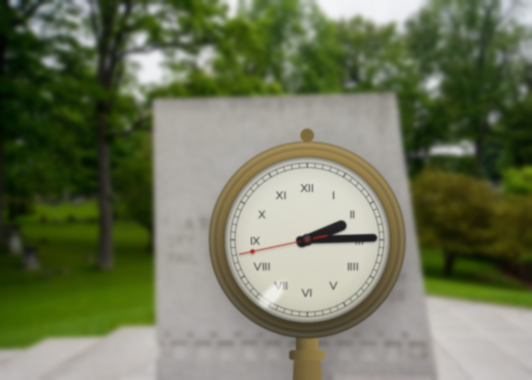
**2:14:43**
